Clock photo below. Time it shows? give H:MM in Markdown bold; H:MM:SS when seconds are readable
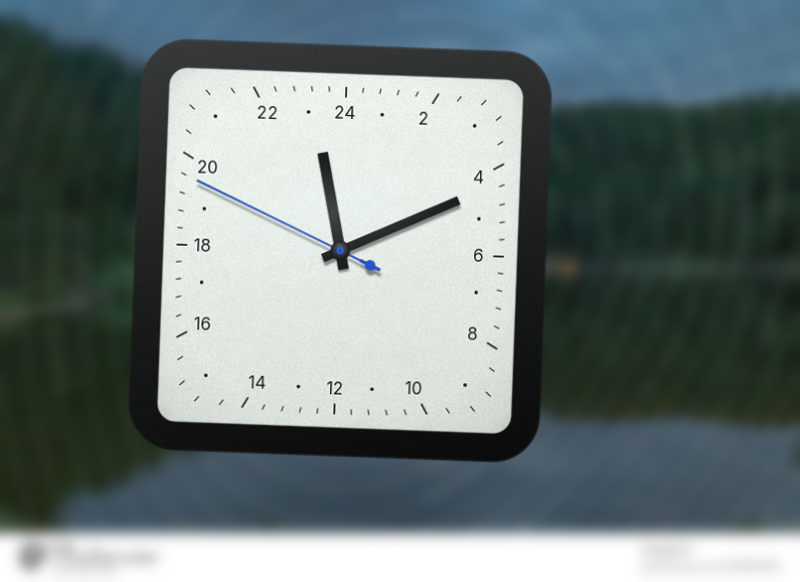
**23:10:49**
